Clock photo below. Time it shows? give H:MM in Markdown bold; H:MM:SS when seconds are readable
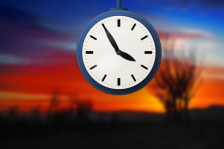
**3:55**
